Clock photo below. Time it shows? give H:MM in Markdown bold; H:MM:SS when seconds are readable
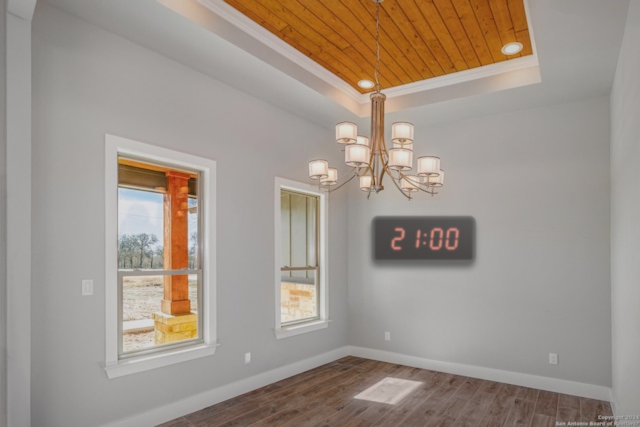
**21:00**
